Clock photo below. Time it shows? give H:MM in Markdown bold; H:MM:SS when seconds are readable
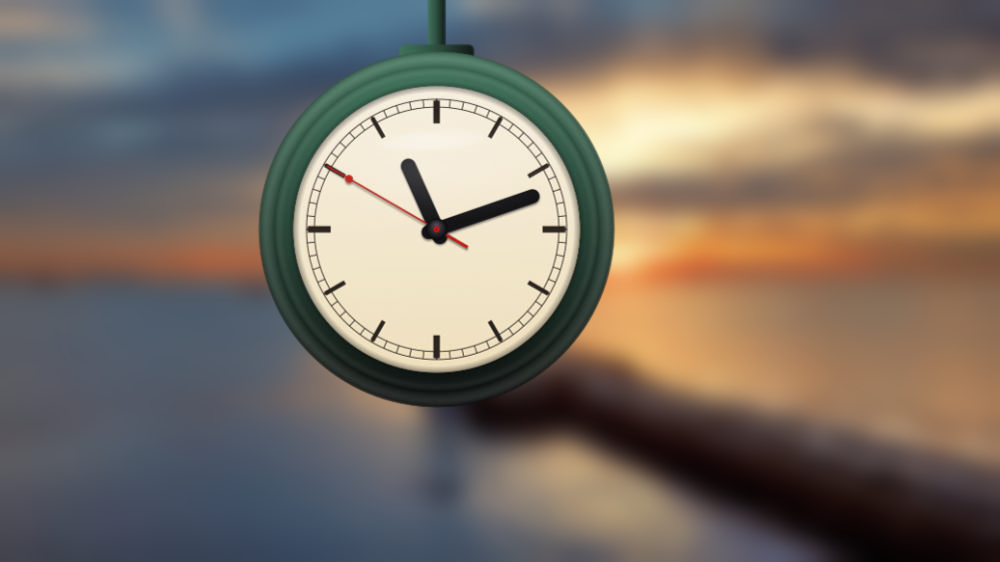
**11:11:50**
